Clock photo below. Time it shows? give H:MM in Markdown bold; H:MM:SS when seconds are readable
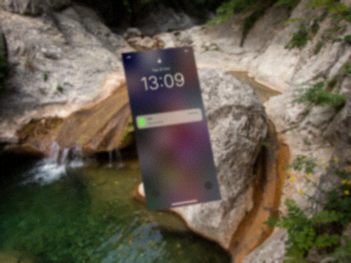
**13:09**
